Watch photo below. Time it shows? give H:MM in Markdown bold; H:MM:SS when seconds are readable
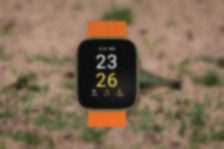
**23:26**
